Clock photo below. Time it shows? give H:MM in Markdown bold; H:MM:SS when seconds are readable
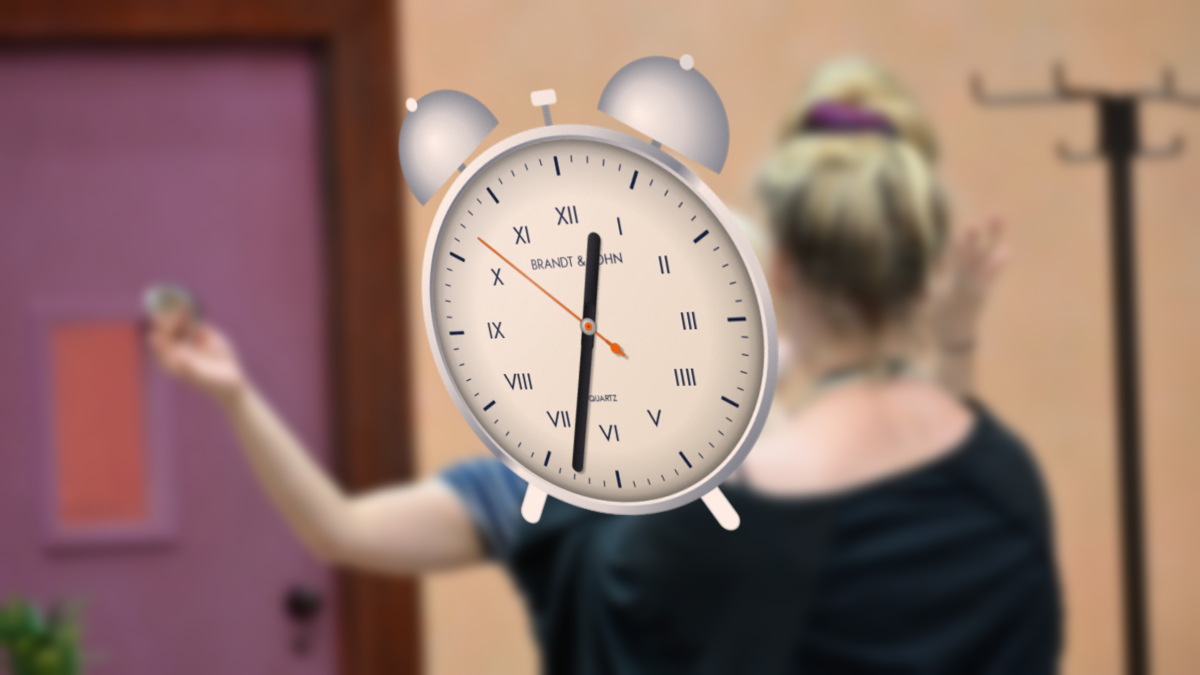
**12:32:52**
